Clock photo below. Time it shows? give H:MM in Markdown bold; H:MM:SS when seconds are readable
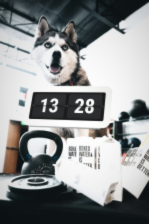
**13:28**
